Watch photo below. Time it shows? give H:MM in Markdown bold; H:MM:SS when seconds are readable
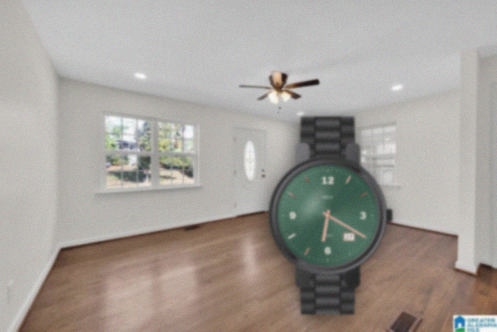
**6:20**
